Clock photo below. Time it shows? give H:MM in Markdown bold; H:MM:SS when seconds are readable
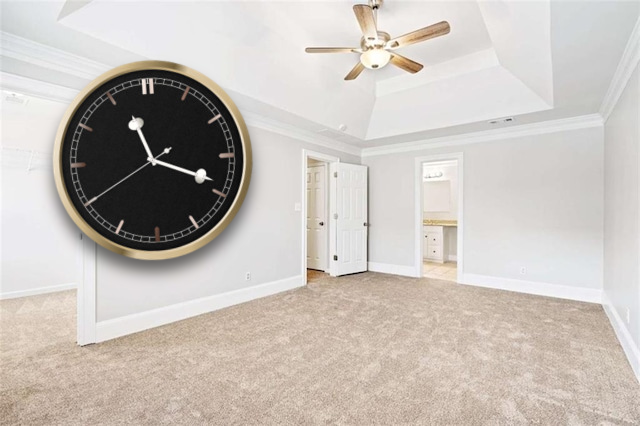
**11:18:40**
